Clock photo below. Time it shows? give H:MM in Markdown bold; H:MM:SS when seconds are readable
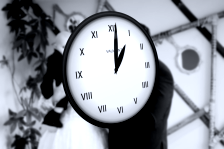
**1:01**
